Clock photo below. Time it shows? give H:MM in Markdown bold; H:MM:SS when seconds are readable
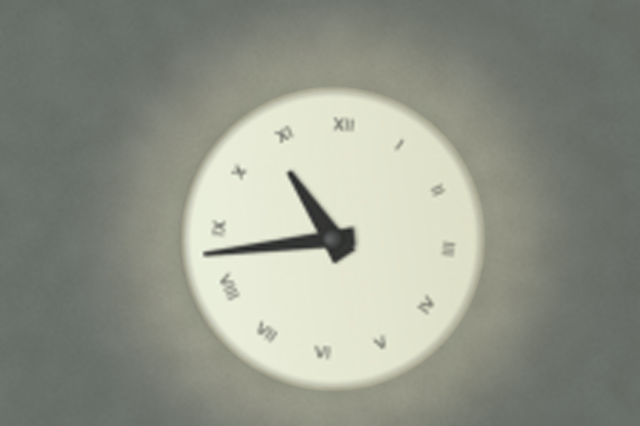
**10:43**
